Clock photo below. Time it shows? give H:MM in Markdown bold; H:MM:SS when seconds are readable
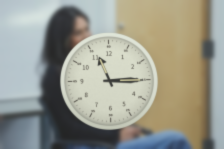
**11:15**
